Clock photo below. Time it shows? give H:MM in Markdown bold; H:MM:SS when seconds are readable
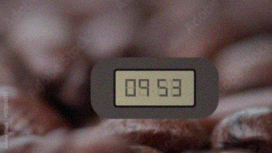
**9:53**
